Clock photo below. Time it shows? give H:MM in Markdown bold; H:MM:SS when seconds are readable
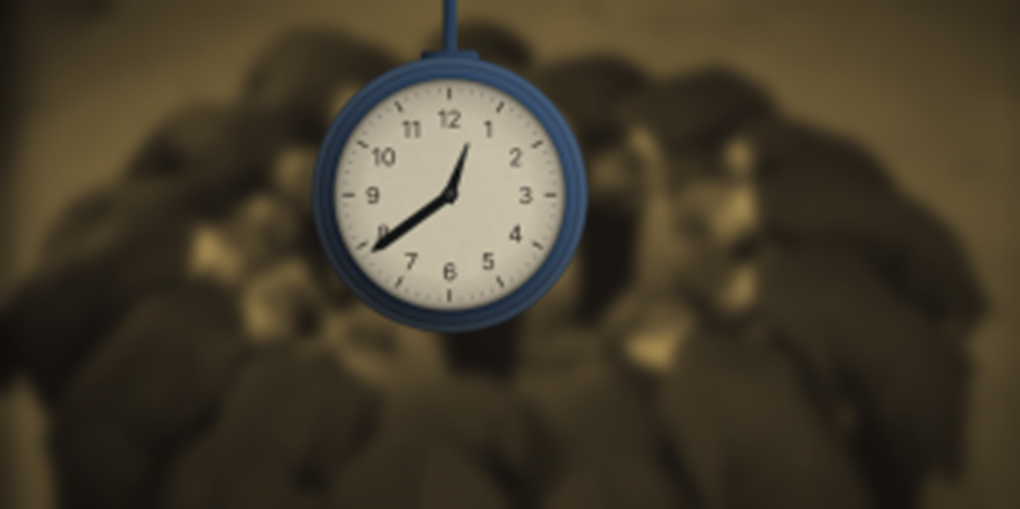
**12:39**
